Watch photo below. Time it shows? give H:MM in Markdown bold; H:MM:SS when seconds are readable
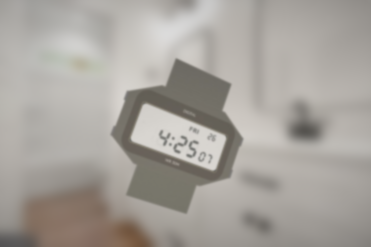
**4:25**
